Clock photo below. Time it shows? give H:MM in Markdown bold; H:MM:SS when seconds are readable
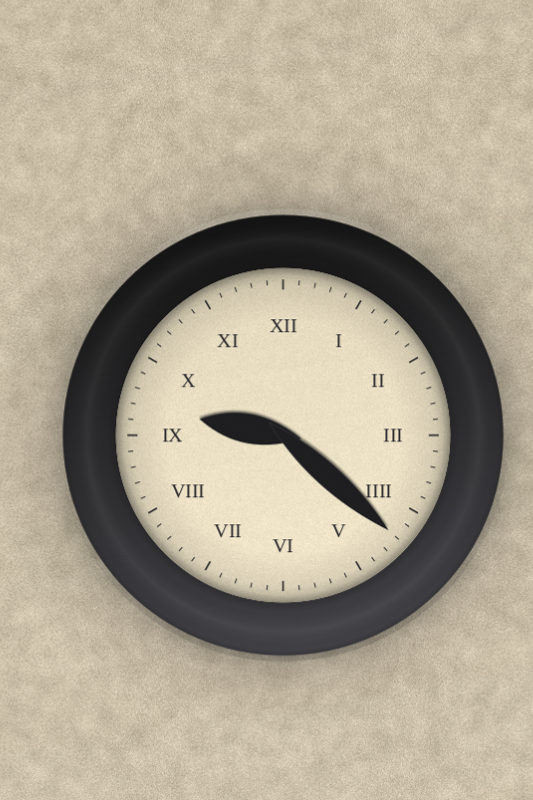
**9:22**
